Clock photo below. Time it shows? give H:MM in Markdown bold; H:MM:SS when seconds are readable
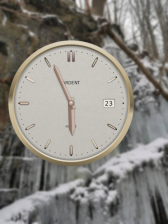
**5:56**
